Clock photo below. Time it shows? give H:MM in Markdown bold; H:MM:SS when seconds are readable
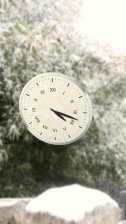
**4:18**
